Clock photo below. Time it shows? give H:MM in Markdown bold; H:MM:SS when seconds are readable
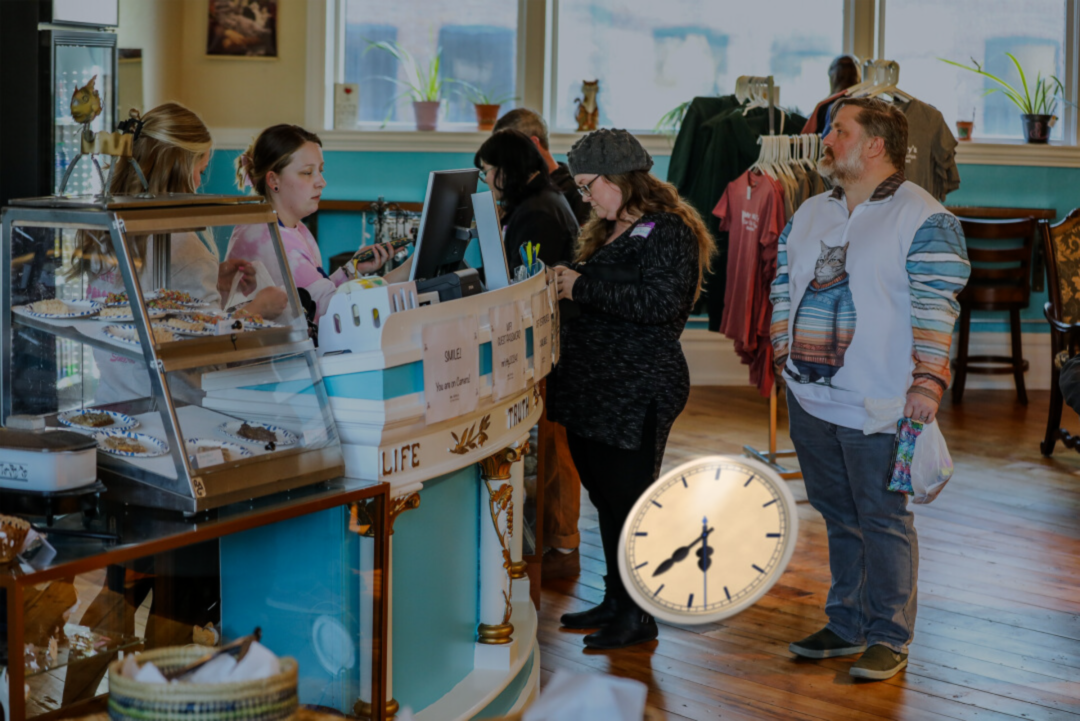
**5:37:28**
